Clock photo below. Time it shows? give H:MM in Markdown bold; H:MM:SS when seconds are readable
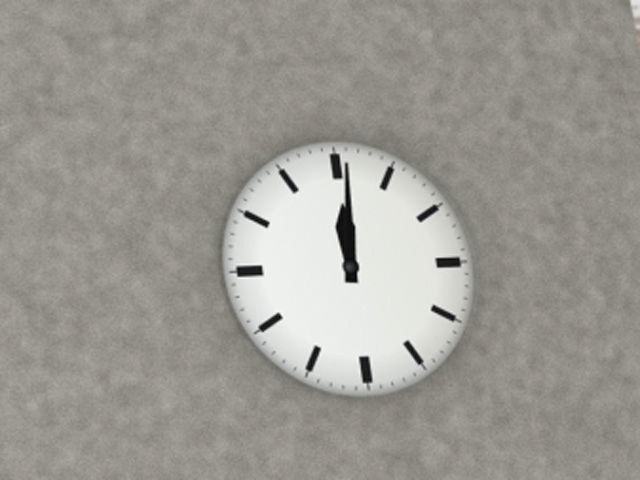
**12:01**
